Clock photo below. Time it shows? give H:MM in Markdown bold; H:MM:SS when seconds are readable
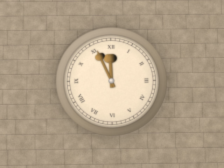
**11:56**
